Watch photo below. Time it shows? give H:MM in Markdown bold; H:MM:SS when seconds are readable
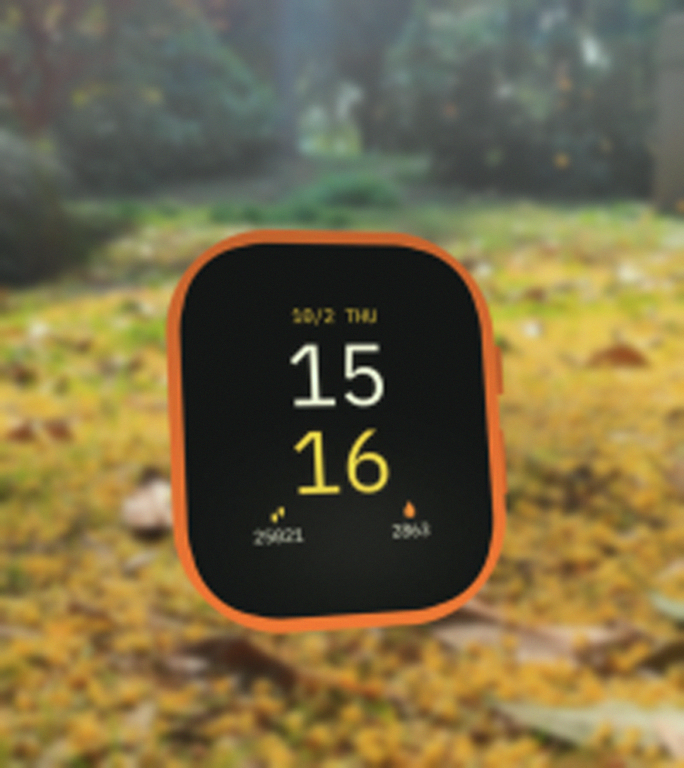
**15:16**
